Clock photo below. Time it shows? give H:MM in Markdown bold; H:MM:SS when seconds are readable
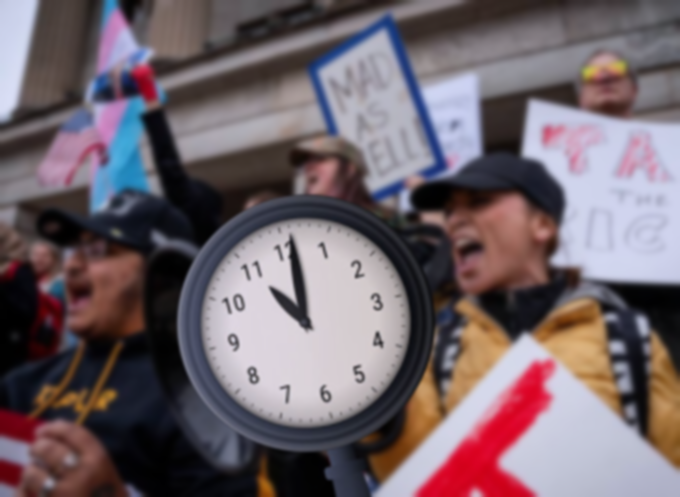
**11:01**
